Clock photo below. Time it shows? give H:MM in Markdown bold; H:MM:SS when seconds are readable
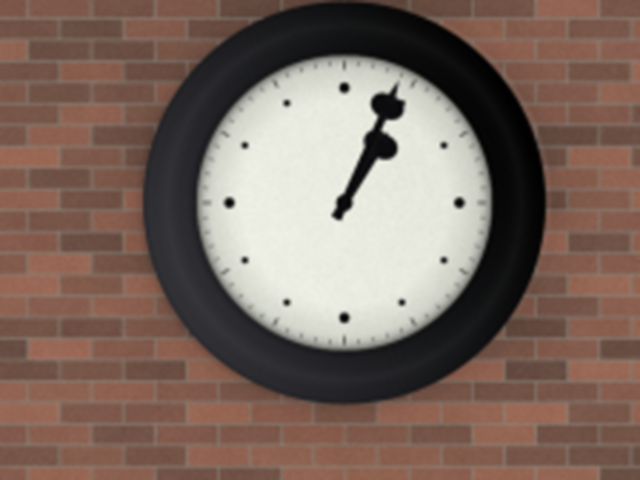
**1:04**
